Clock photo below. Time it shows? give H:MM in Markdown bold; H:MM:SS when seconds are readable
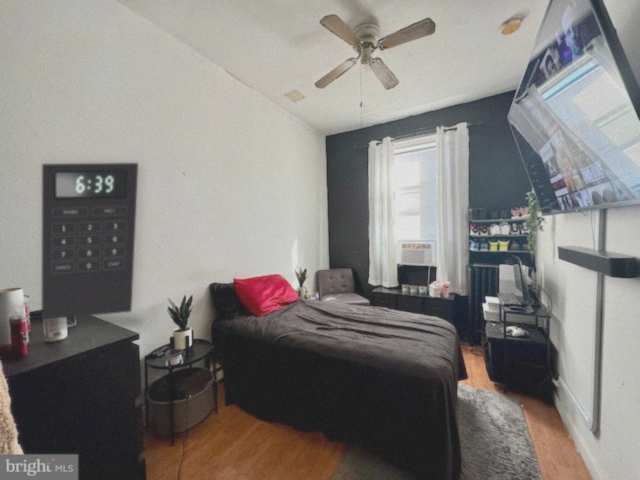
**6:39**
